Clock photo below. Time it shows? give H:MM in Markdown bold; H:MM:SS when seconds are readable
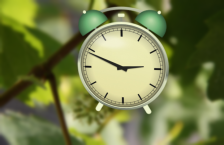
**2:49**
